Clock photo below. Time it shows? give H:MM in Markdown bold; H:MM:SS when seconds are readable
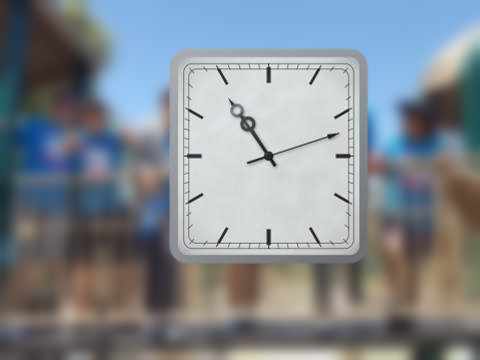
**10:54:12**
